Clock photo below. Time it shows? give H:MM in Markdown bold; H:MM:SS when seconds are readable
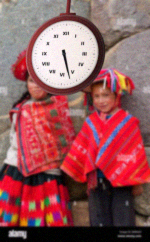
**5:27**
